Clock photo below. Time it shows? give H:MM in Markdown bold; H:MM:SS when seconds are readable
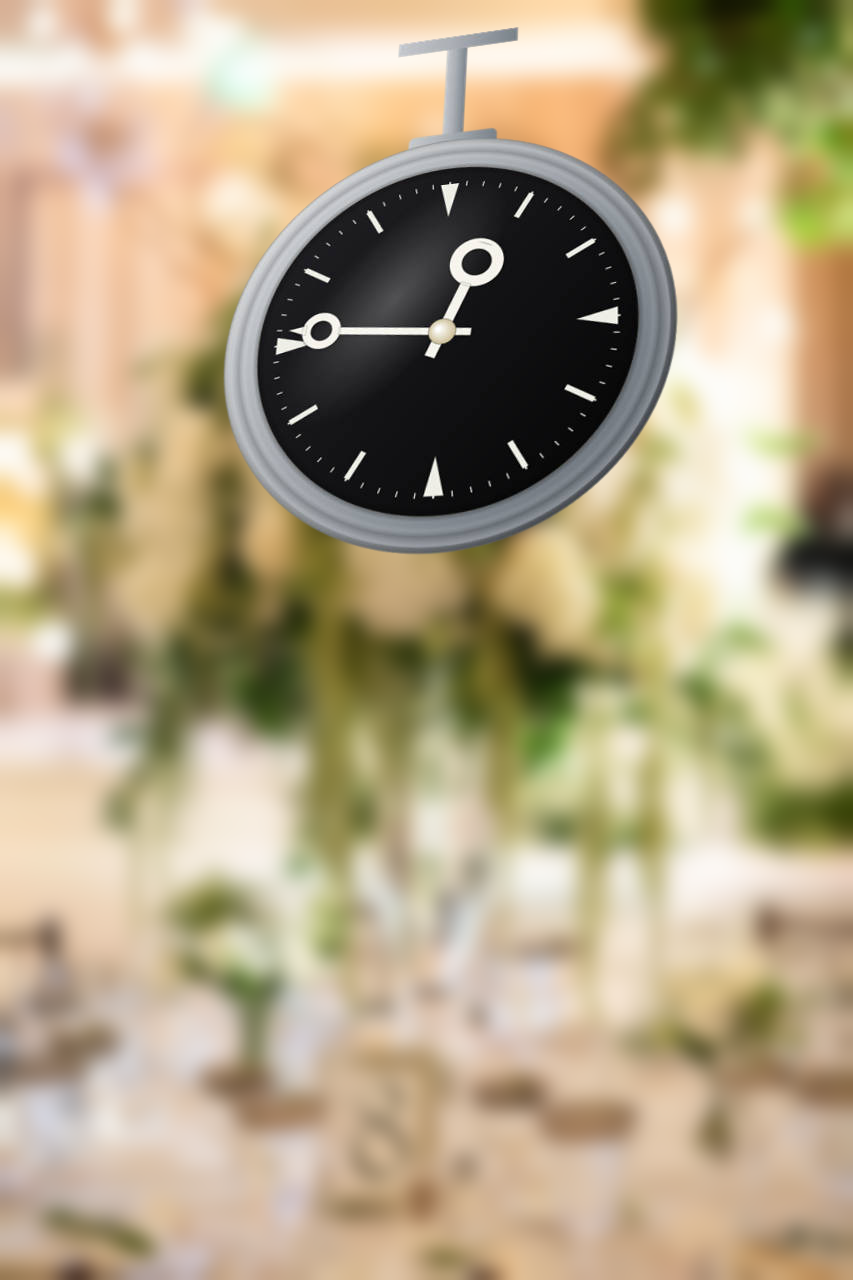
**12:46**
